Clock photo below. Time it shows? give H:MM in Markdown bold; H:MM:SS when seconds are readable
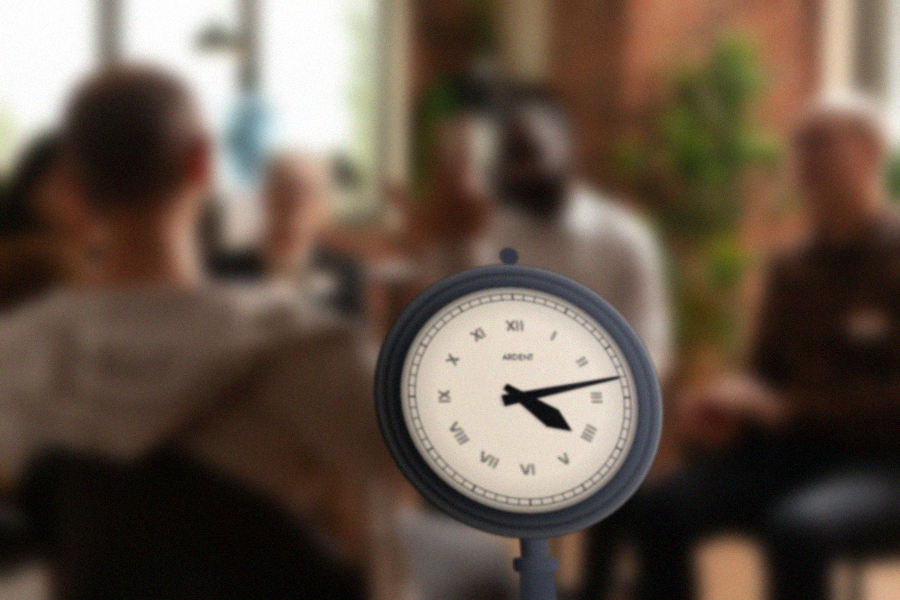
**4:13**
